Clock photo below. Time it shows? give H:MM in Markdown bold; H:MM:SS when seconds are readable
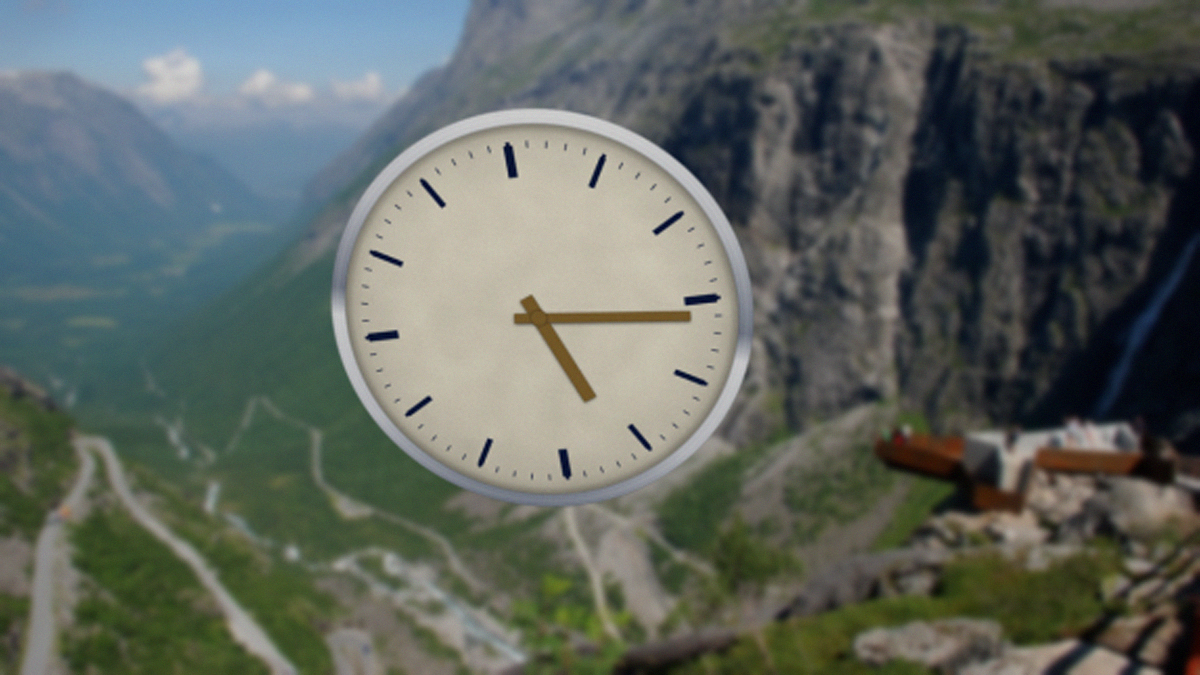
**5:16**
